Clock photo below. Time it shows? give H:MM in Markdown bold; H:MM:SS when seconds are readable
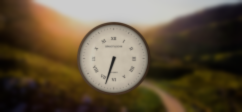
**6:33**
